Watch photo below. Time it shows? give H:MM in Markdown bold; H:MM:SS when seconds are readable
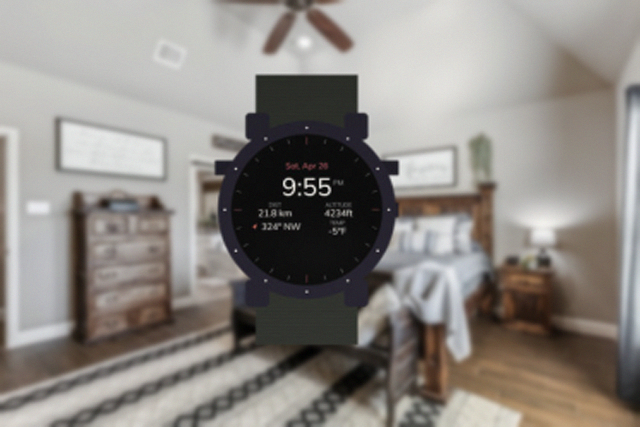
**9:55**
